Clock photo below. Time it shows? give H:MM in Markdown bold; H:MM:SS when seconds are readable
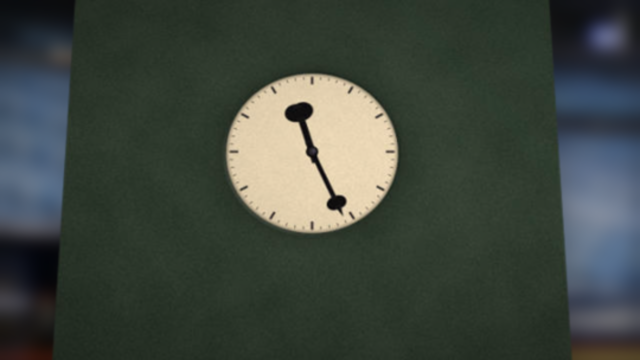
**11:26**
